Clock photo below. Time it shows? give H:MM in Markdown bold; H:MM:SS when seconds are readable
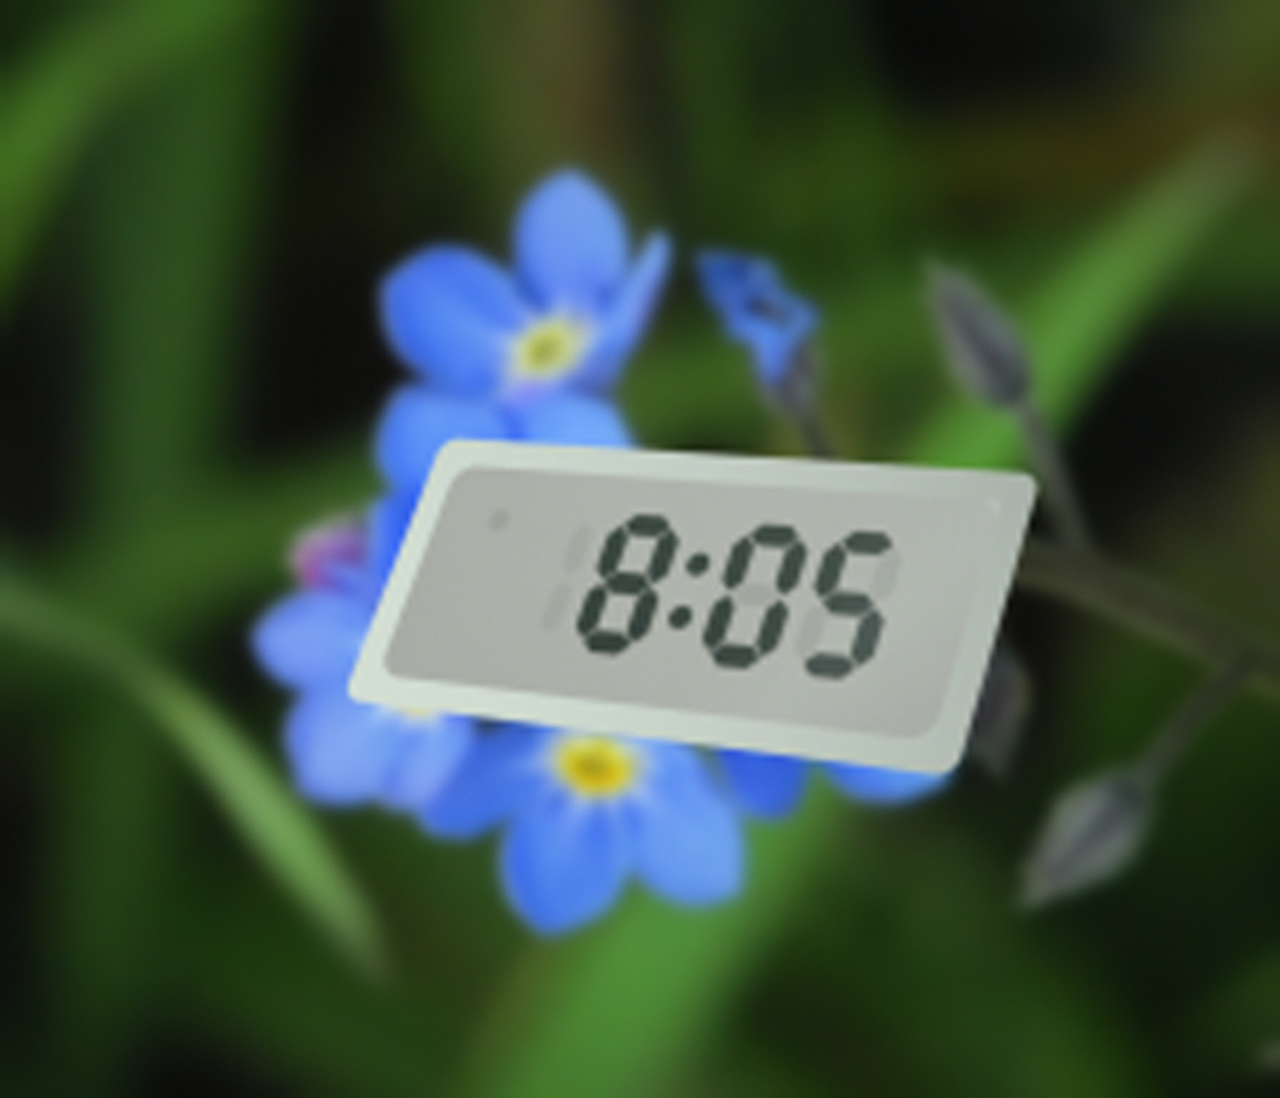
**8:05**
